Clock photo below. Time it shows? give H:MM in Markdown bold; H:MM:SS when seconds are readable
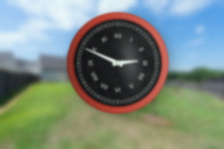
**2:49**
